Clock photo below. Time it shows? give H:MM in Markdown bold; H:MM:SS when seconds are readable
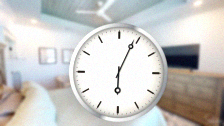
**6:04**
